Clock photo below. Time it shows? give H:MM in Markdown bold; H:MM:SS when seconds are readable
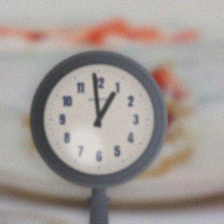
**12:59**
